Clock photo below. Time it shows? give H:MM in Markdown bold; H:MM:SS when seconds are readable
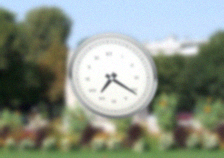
**7:21**
